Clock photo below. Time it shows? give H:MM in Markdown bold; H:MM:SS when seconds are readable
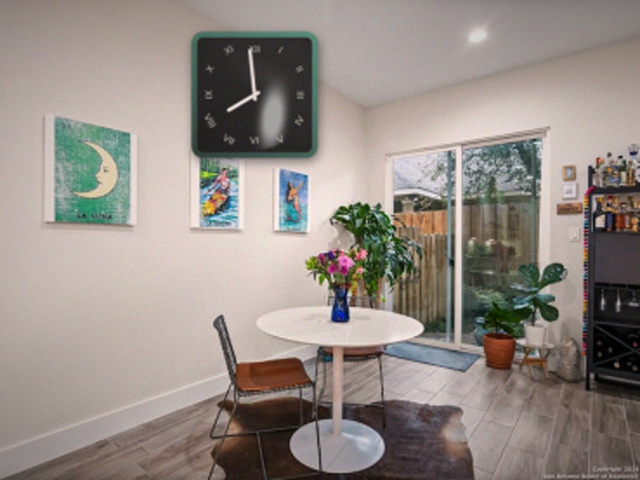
**7:59**
